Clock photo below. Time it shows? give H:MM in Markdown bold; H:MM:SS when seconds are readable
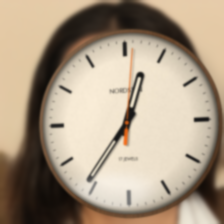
**12:36:01**
